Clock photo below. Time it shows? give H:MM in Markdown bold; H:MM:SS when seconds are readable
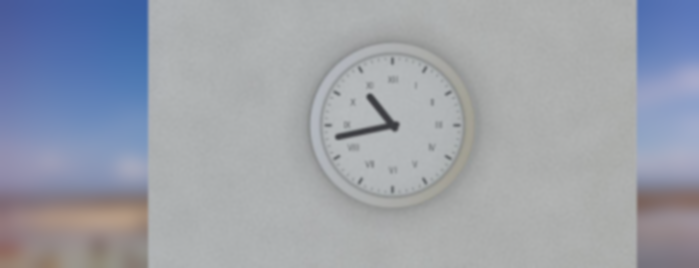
**10:43**
